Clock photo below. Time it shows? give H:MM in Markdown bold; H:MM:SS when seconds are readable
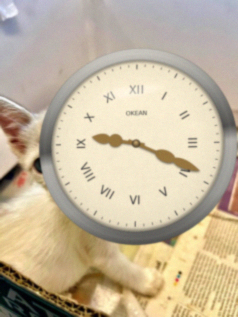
**9:19**
